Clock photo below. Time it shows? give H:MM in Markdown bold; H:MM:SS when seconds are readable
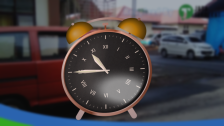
**10:45**
